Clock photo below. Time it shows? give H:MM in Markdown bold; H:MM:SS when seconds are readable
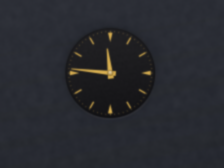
**11:46**
